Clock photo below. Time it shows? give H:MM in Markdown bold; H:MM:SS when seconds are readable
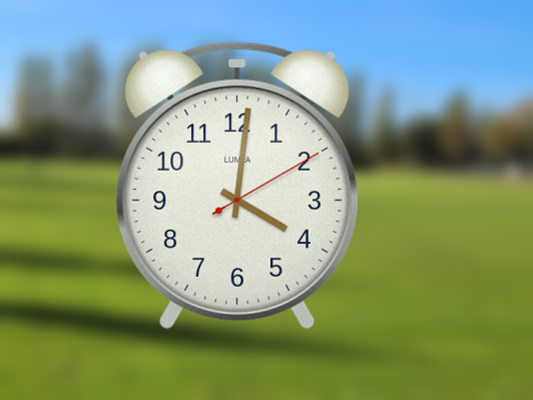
**4:01:10**
